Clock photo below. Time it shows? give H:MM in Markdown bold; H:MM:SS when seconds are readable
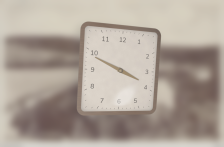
**3:49**
